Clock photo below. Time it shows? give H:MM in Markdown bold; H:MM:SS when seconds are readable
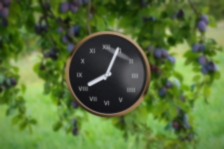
**8:04**
